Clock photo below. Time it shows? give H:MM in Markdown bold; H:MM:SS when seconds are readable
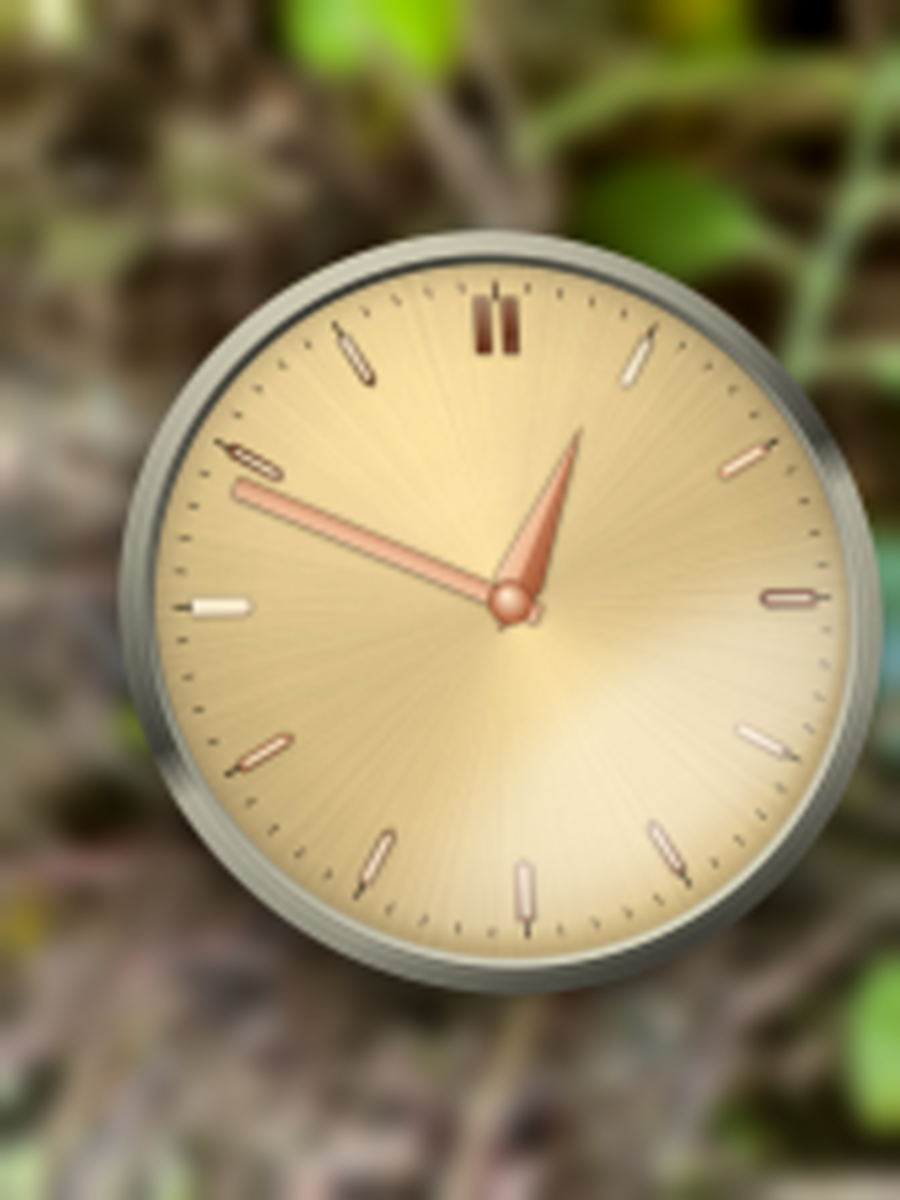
**12:49**
